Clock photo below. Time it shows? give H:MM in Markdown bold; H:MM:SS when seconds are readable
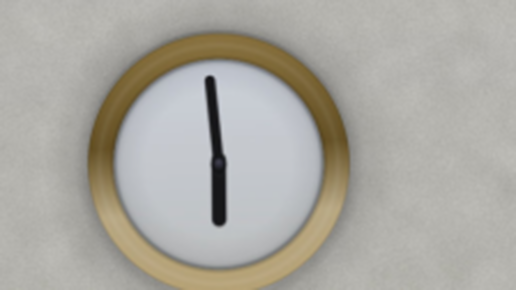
**5:59**
